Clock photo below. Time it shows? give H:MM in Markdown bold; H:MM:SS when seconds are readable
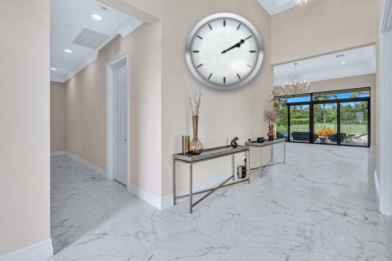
**2:10**
